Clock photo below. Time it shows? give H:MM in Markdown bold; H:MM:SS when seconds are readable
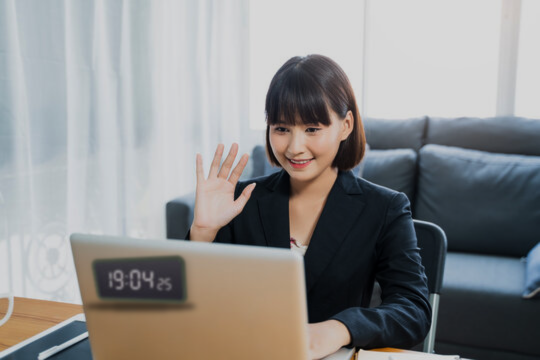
**19:04**
